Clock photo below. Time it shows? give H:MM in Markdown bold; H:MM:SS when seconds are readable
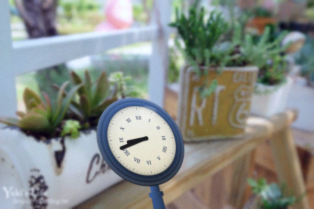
**8:42**
